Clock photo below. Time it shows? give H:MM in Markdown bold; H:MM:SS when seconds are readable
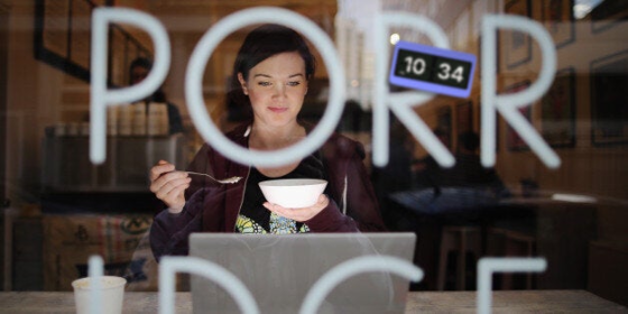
**10:34**
